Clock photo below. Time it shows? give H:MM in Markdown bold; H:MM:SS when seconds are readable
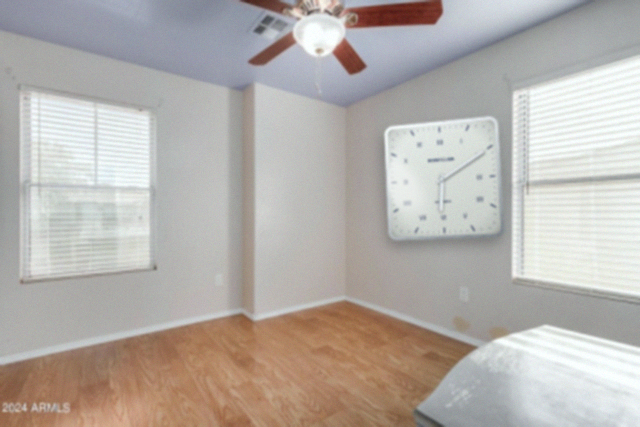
**6:10**
